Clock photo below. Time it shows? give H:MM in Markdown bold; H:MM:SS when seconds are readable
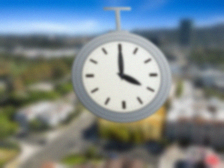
**4:00**
